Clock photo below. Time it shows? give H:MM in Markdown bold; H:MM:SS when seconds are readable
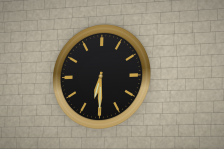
**6:30**
